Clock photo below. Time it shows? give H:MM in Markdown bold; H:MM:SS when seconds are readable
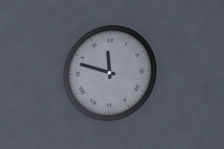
**11:48**
